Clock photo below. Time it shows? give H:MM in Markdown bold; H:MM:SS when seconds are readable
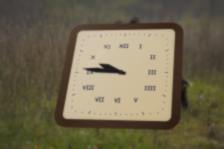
**9:46**
